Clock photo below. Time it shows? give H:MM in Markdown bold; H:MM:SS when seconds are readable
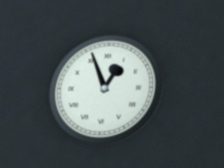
**12:56**
